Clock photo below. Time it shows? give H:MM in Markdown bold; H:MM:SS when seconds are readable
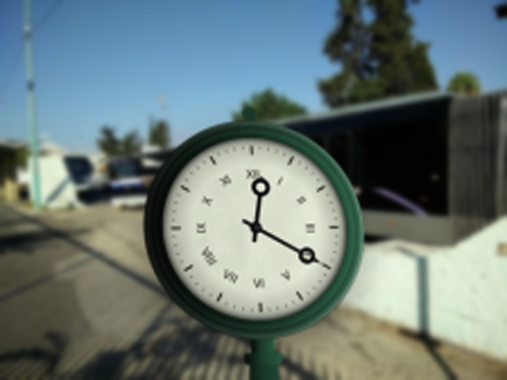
**12:20**
